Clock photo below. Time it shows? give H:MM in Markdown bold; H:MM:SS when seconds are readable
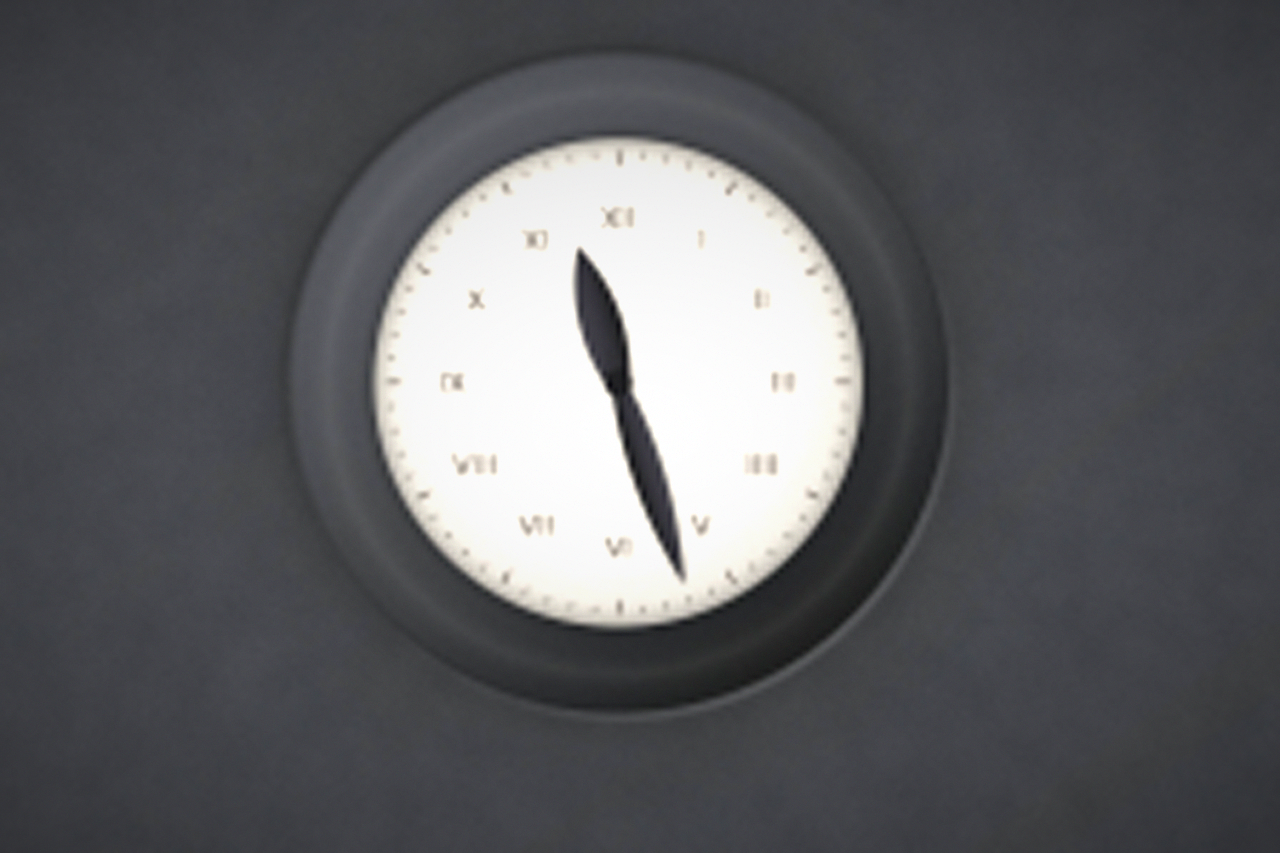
**11:27**
